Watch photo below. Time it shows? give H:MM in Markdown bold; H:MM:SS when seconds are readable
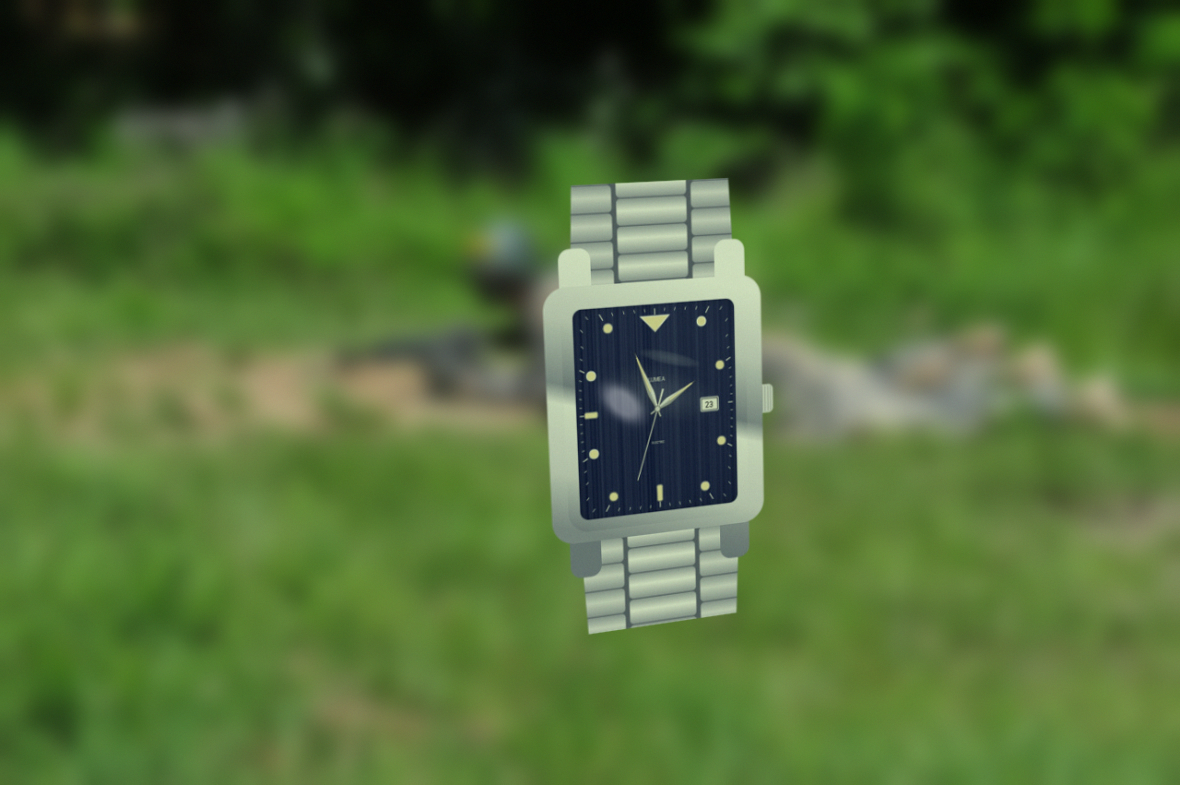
**1:56:33**
